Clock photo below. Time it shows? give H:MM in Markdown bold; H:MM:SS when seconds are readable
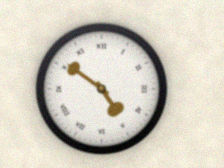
**4:51**
